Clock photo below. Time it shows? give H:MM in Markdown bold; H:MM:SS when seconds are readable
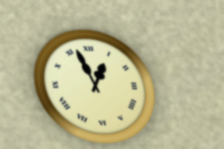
**12:57**
